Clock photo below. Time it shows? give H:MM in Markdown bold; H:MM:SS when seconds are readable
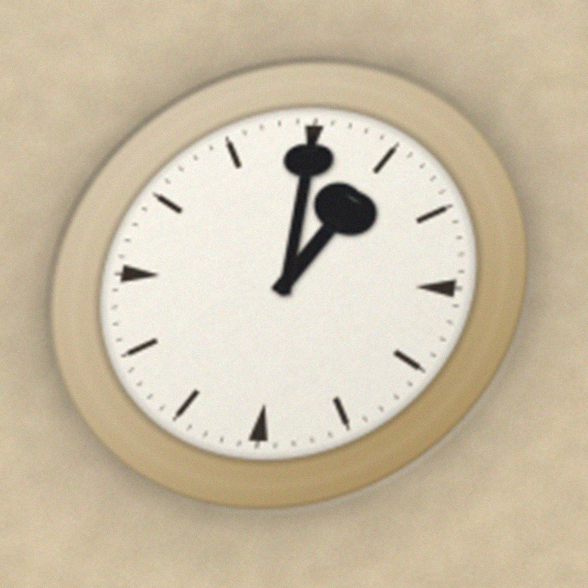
**1:00**
